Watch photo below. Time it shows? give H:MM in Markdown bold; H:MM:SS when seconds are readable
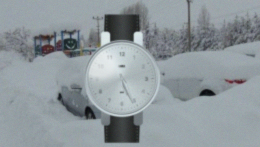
**5:26**
